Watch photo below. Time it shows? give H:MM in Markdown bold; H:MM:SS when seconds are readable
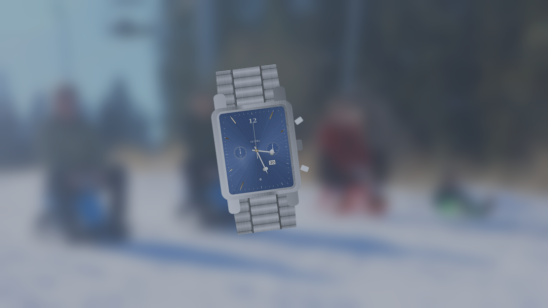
**3:27**
